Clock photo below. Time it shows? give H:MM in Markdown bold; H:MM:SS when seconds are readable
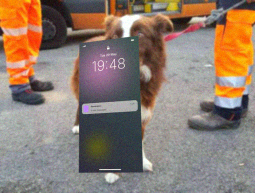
**19:48**
